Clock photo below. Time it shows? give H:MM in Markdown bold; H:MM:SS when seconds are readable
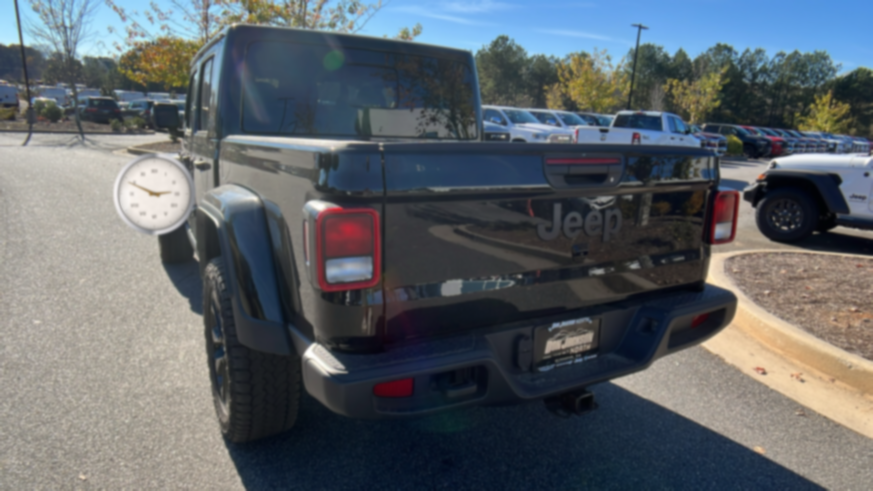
**2:49**
